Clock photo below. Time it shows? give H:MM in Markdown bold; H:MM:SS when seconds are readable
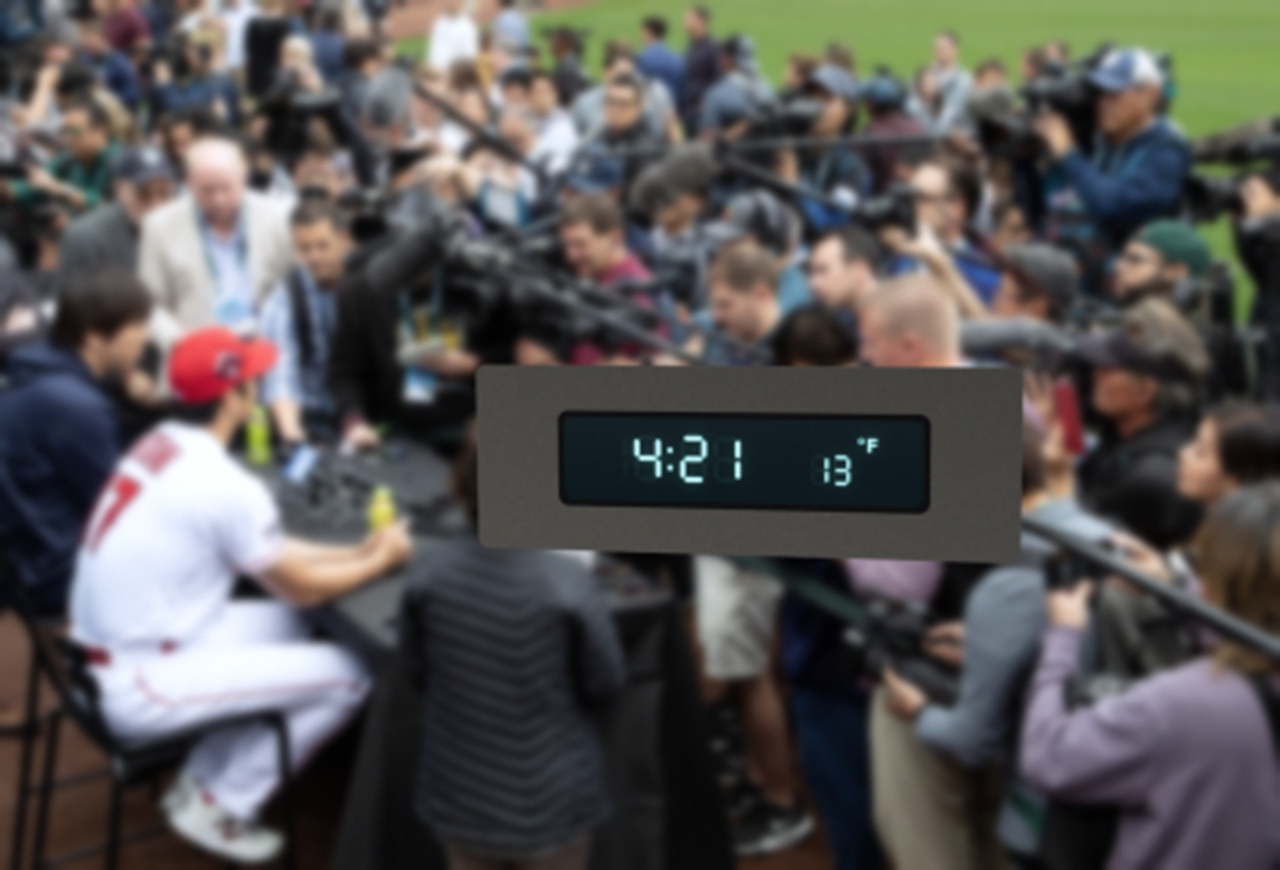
**4:21**
